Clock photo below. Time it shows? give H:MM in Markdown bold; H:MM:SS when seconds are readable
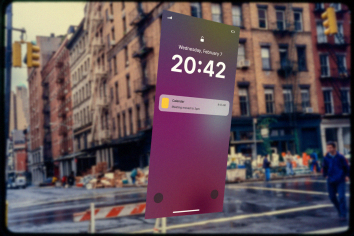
**20:42**
